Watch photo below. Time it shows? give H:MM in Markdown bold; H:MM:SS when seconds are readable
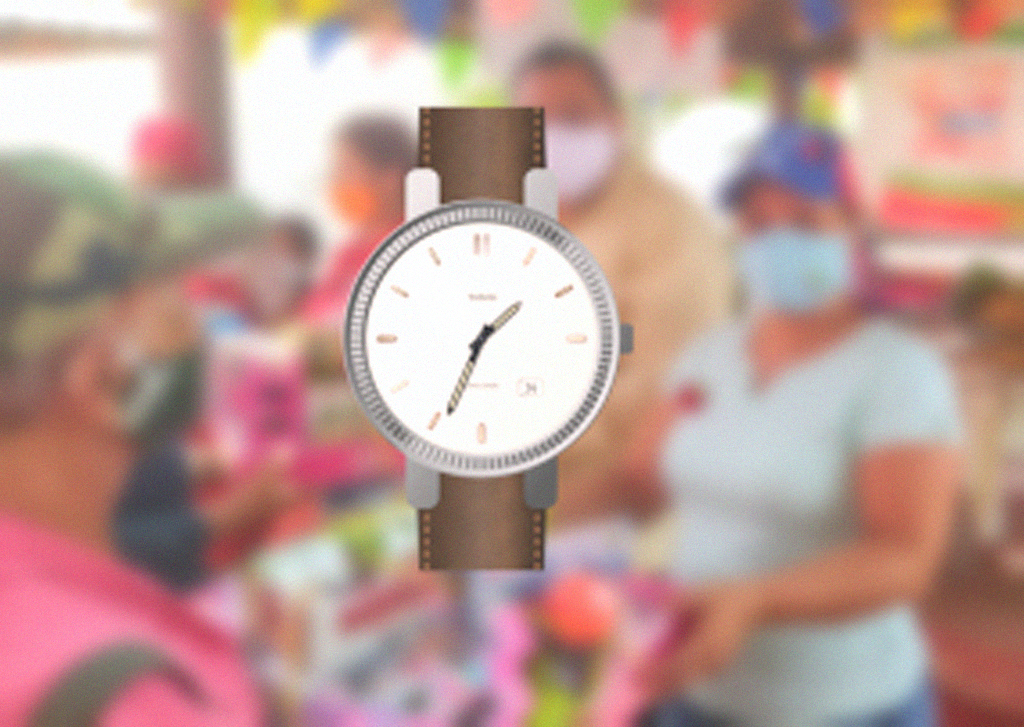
**1:34**
